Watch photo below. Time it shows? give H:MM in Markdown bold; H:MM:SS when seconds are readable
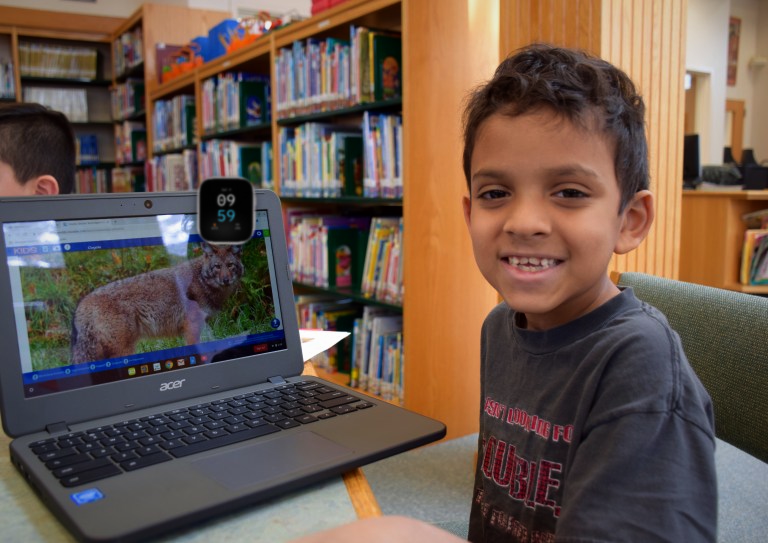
**9:59**
